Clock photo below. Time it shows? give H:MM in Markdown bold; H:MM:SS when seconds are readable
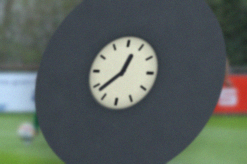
**12:38**
